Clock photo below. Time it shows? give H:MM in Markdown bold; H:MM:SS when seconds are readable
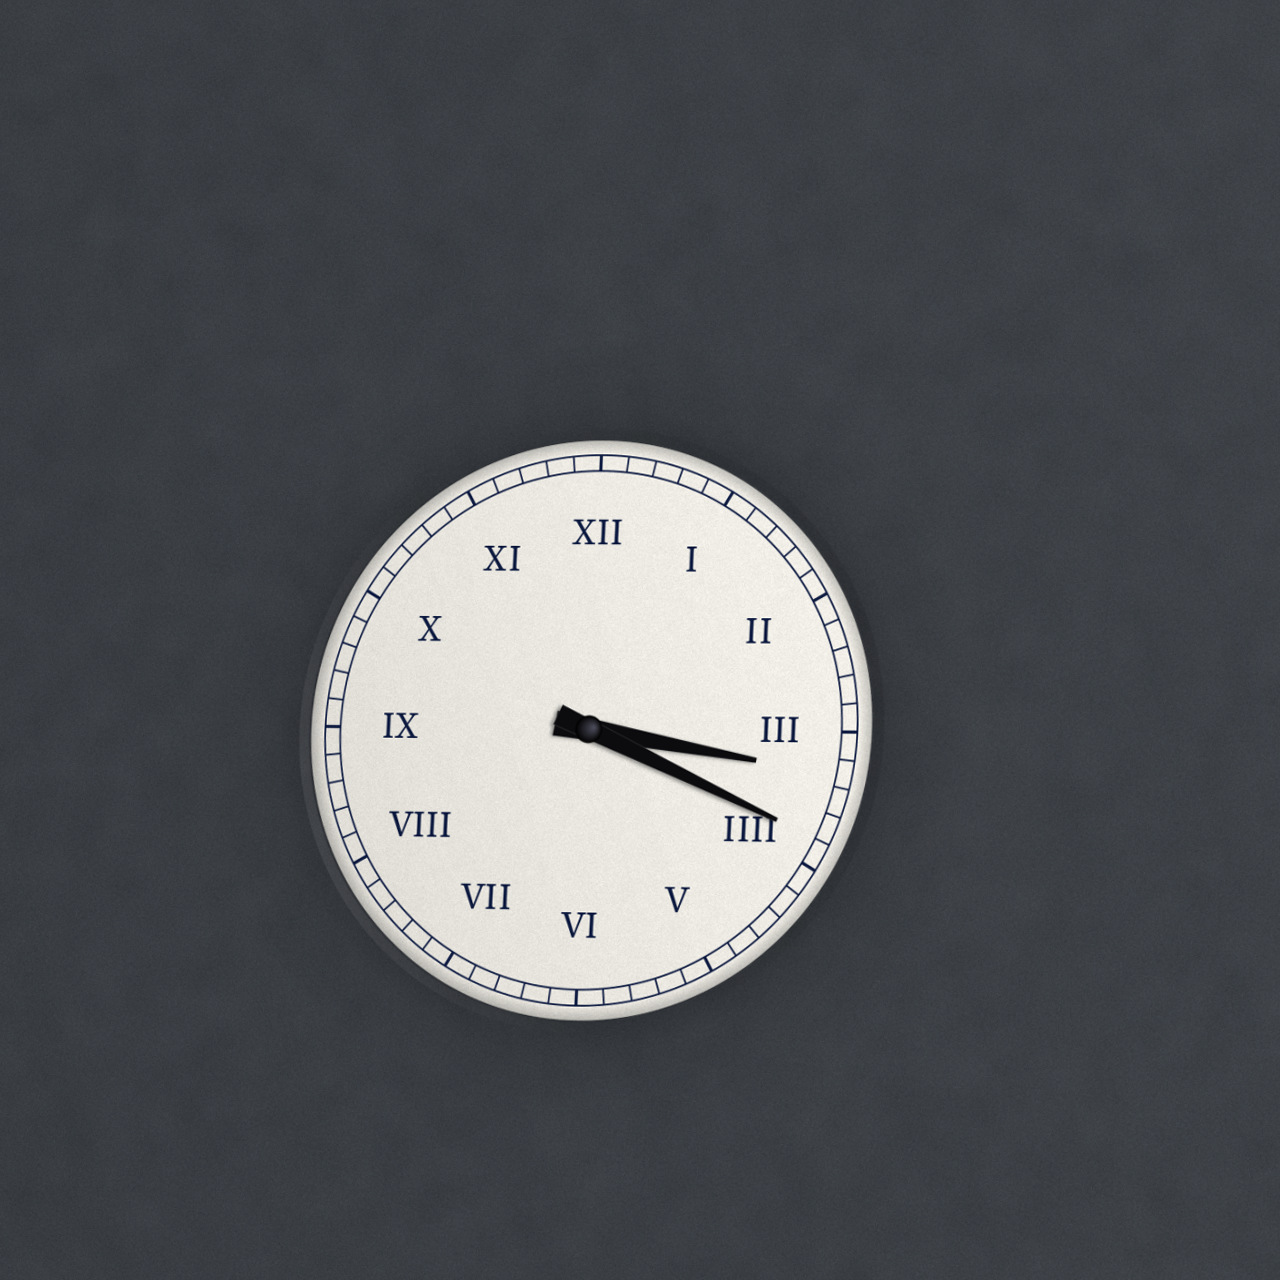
**3:19**
